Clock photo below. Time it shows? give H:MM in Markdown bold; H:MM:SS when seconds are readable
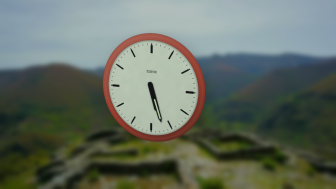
**5:27**
